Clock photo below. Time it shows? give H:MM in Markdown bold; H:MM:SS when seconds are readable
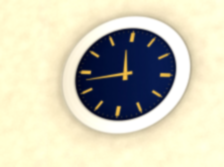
**11:43**
